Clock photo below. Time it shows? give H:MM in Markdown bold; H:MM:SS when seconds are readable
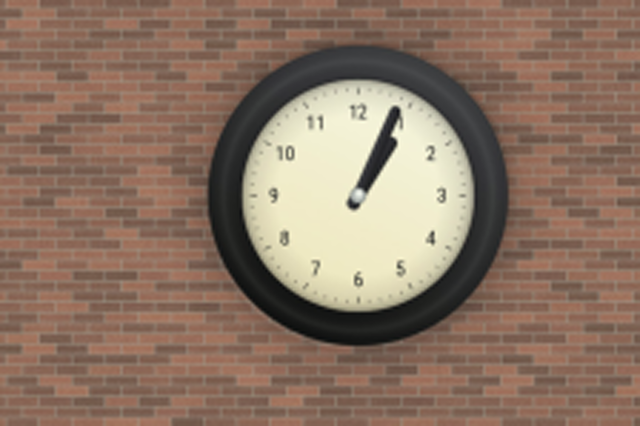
**1:04**
